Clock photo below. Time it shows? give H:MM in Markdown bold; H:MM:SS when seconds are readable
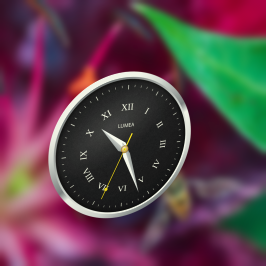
**10:26:34**
